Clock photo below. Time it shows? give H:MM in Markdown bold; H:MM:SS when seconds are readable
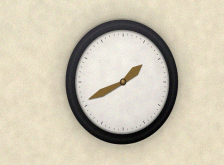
**1:41**
